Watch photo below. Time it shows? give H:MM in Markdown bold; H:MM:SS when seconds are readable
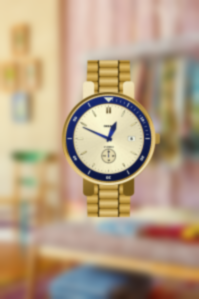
**12:49**
